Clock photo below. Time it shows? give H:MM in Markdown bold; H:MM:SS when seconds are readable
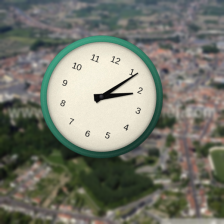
**2:06**
